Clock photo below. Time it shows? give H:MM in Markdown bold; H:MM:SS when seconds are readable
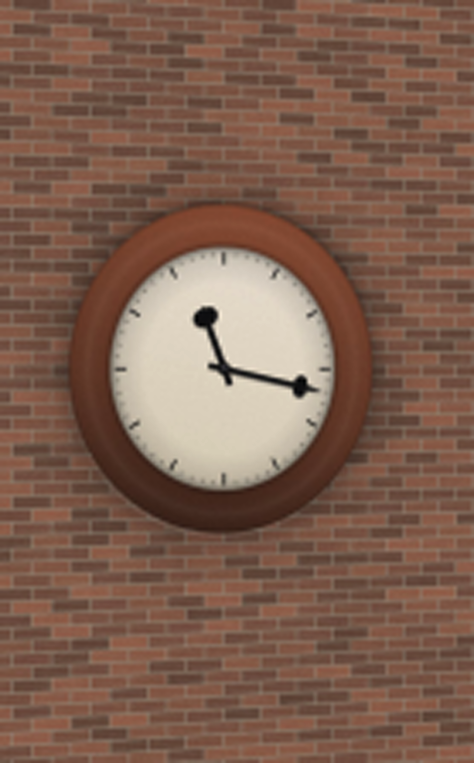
**11:17**
